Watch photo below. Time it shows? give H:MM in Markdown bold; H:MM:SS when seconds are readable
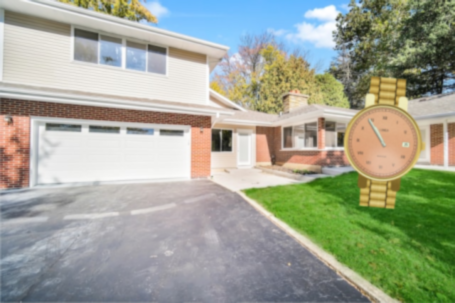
**10:54**
